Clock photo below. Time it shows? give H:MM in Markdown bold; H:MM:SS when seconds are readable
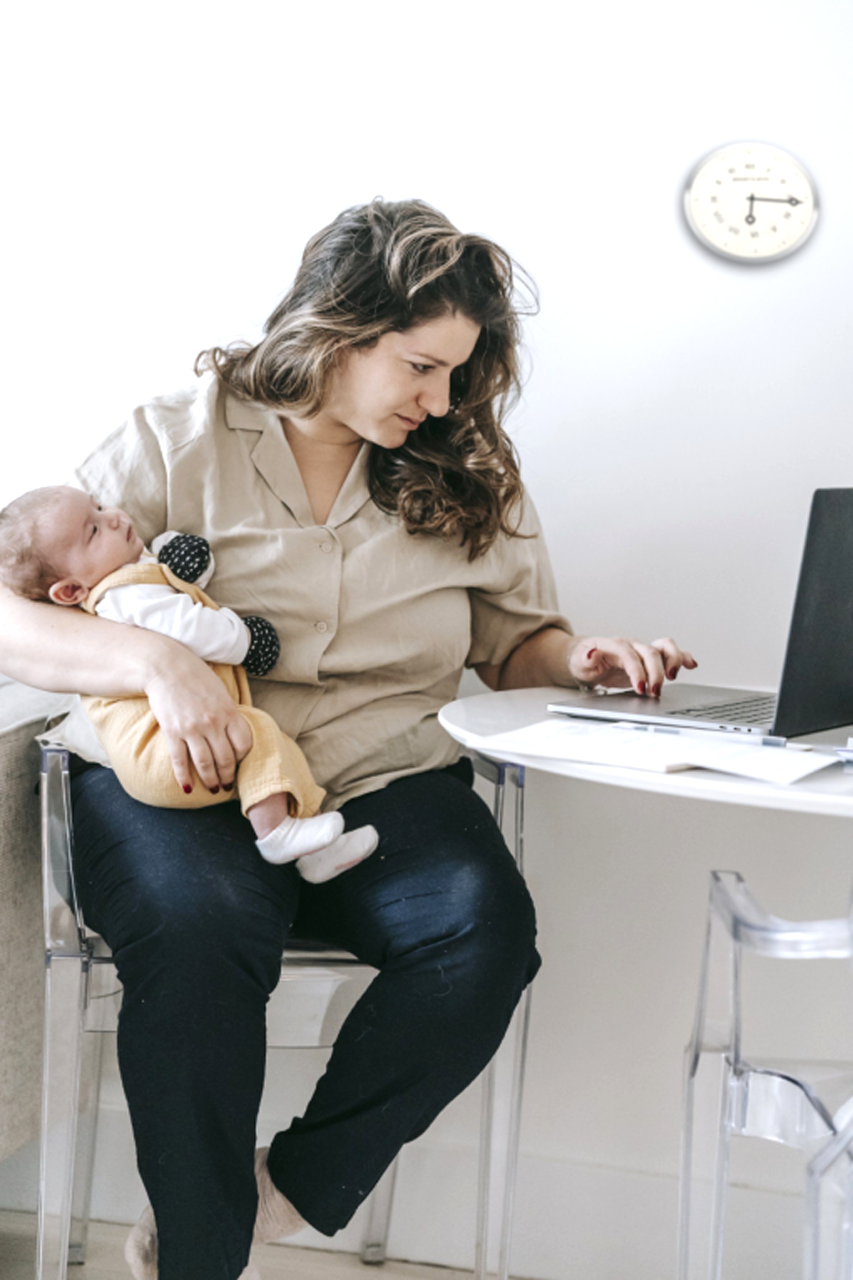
**6:16**
